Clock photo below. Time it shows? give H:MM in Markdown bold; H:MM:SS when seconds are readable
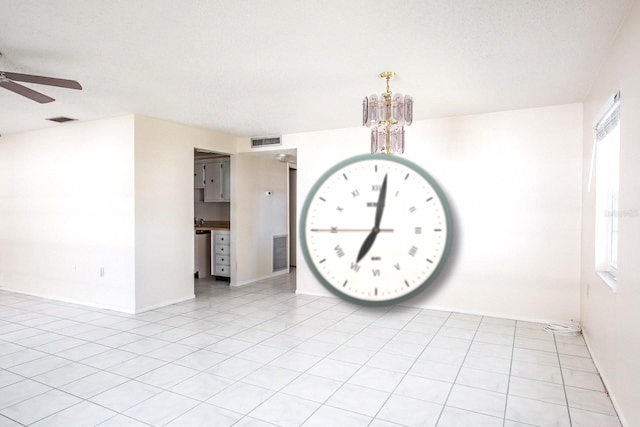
**7:01:45**
